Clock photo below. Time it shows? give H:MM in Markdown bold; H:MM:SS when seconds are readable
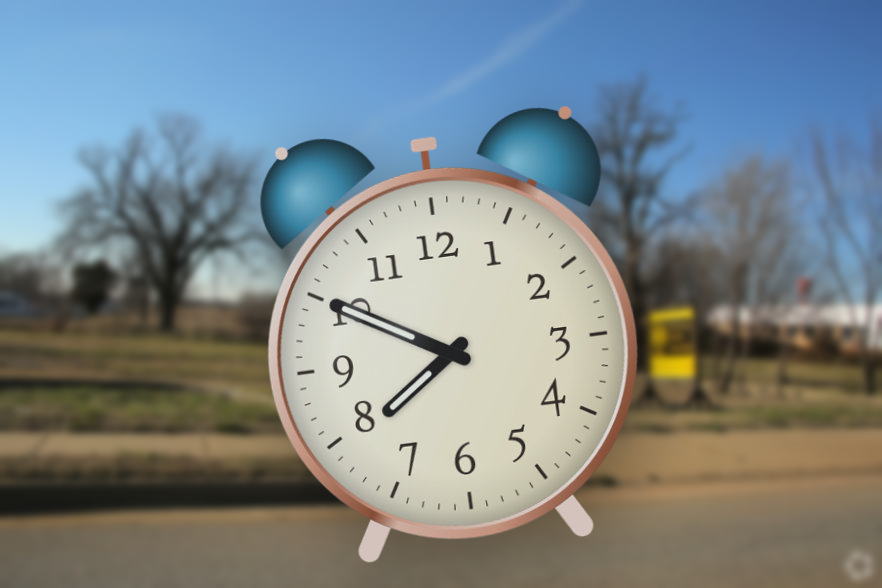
**7:50**
